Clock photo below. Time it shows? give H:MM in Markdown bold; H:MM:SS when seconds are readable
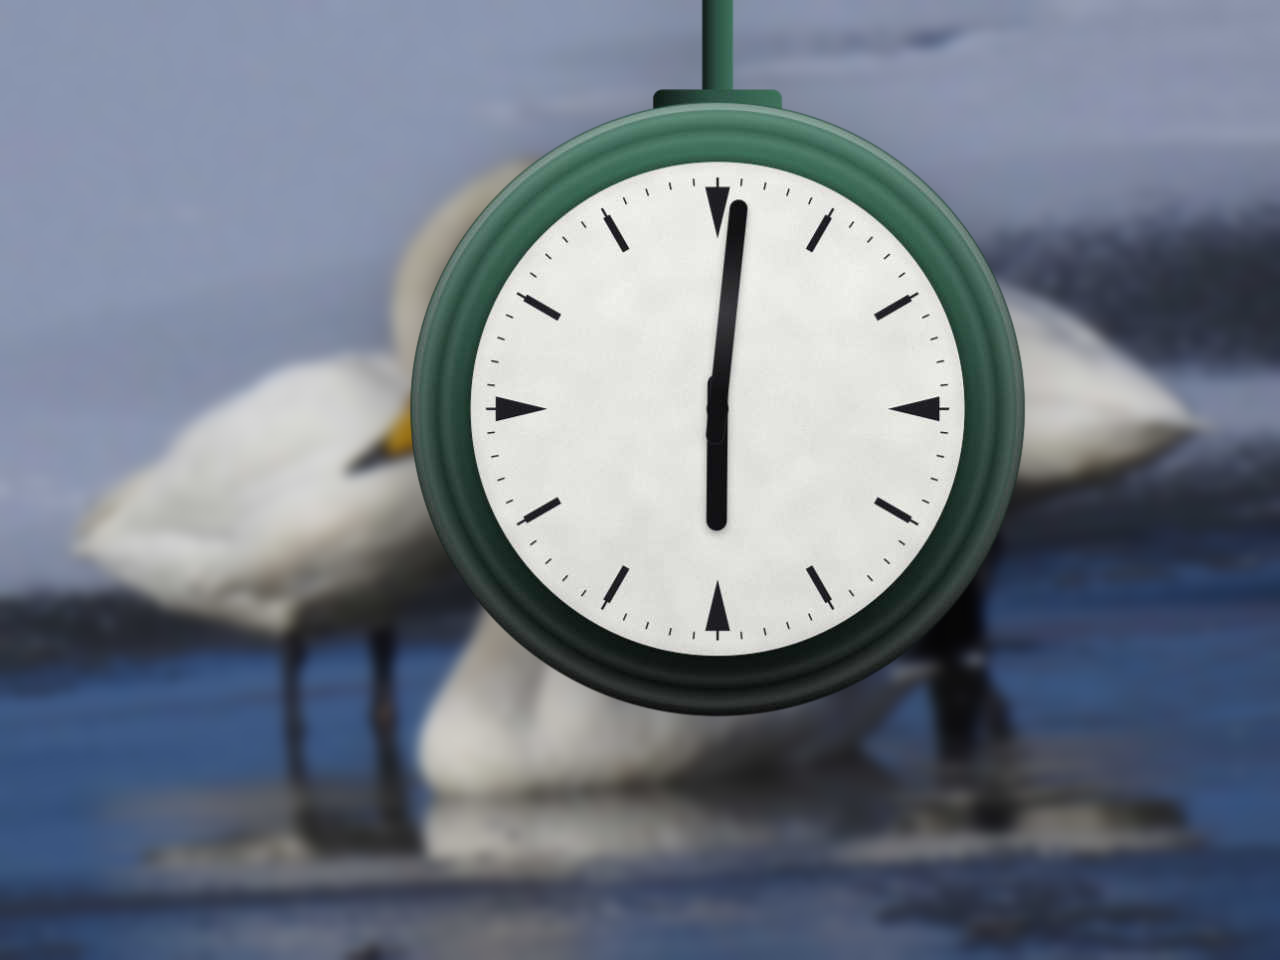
**6:01**
